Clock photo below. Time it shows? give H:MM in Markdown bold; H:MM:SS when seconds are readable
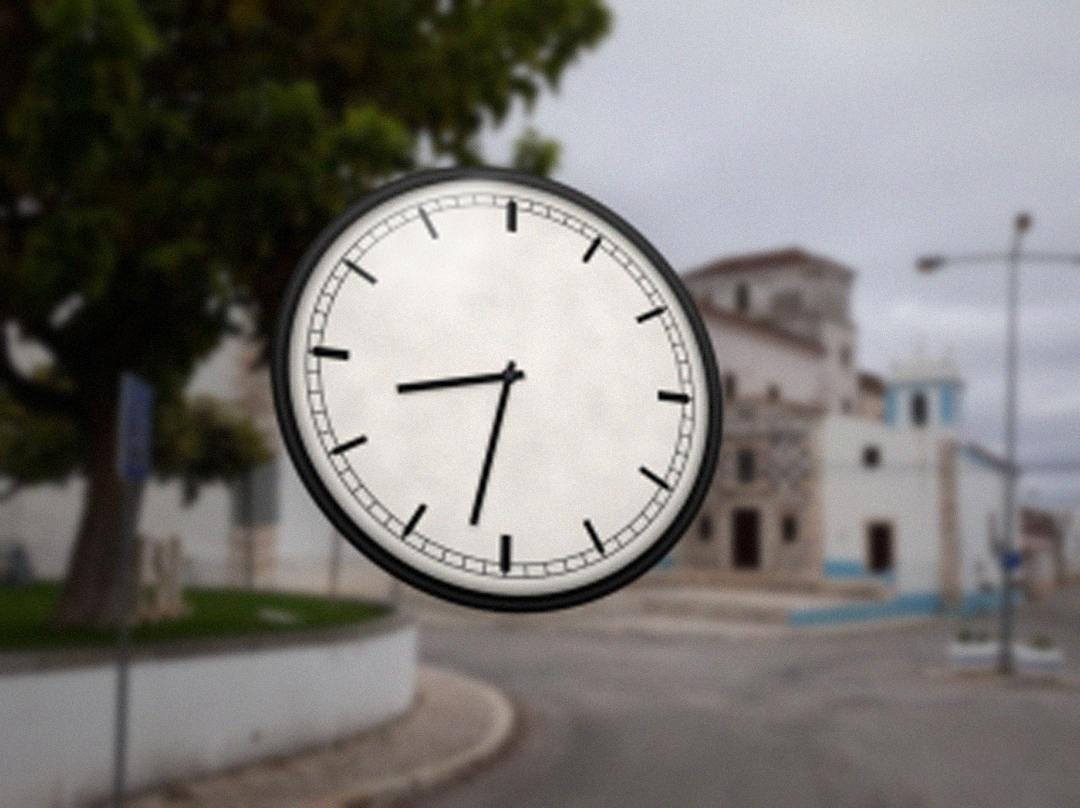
**8:32**
